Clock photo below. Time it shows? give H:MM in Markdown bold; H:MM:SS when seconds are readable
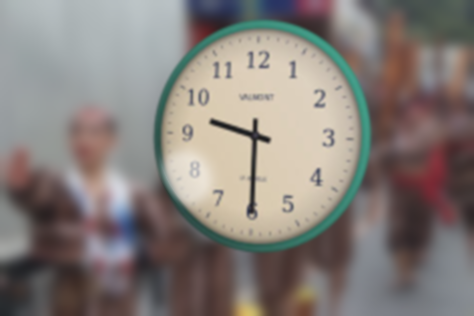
**9:30**
